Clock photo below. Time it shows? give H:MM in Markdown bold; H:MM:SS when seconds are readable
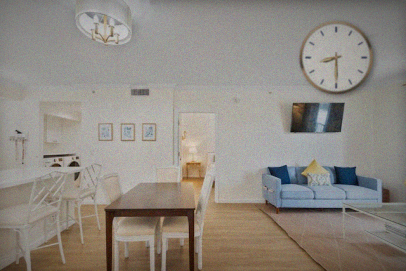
**8:30**
